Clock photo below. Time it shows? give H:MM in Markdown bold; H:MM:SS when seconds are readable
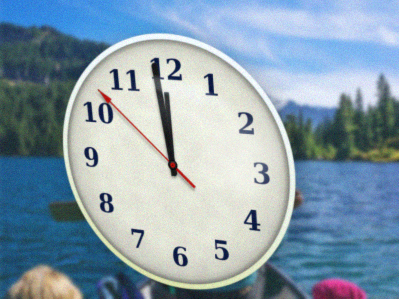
**11:58:52**
